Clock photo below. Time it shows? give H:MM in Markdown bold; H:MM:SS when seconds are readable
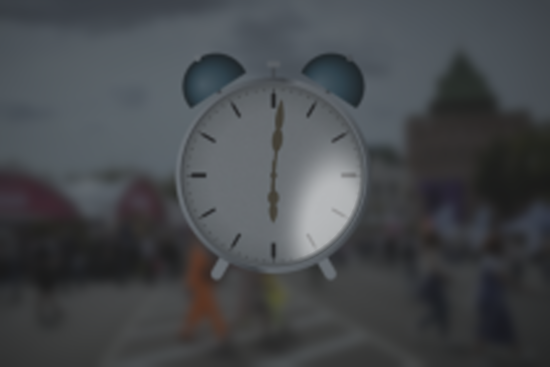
**6:01**
